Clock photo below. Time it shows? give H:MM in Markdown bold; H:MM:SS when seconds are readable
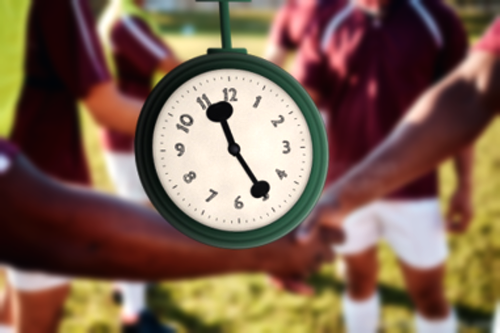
**11:25**
